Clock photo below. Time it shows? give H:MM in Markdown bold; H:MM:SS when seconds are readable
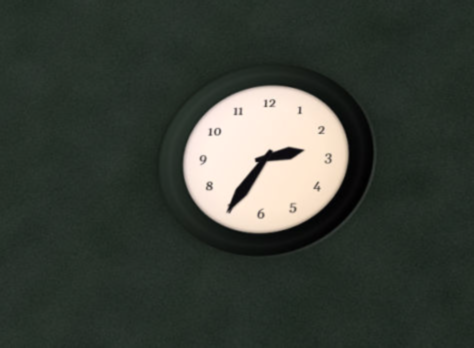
**2:35**
